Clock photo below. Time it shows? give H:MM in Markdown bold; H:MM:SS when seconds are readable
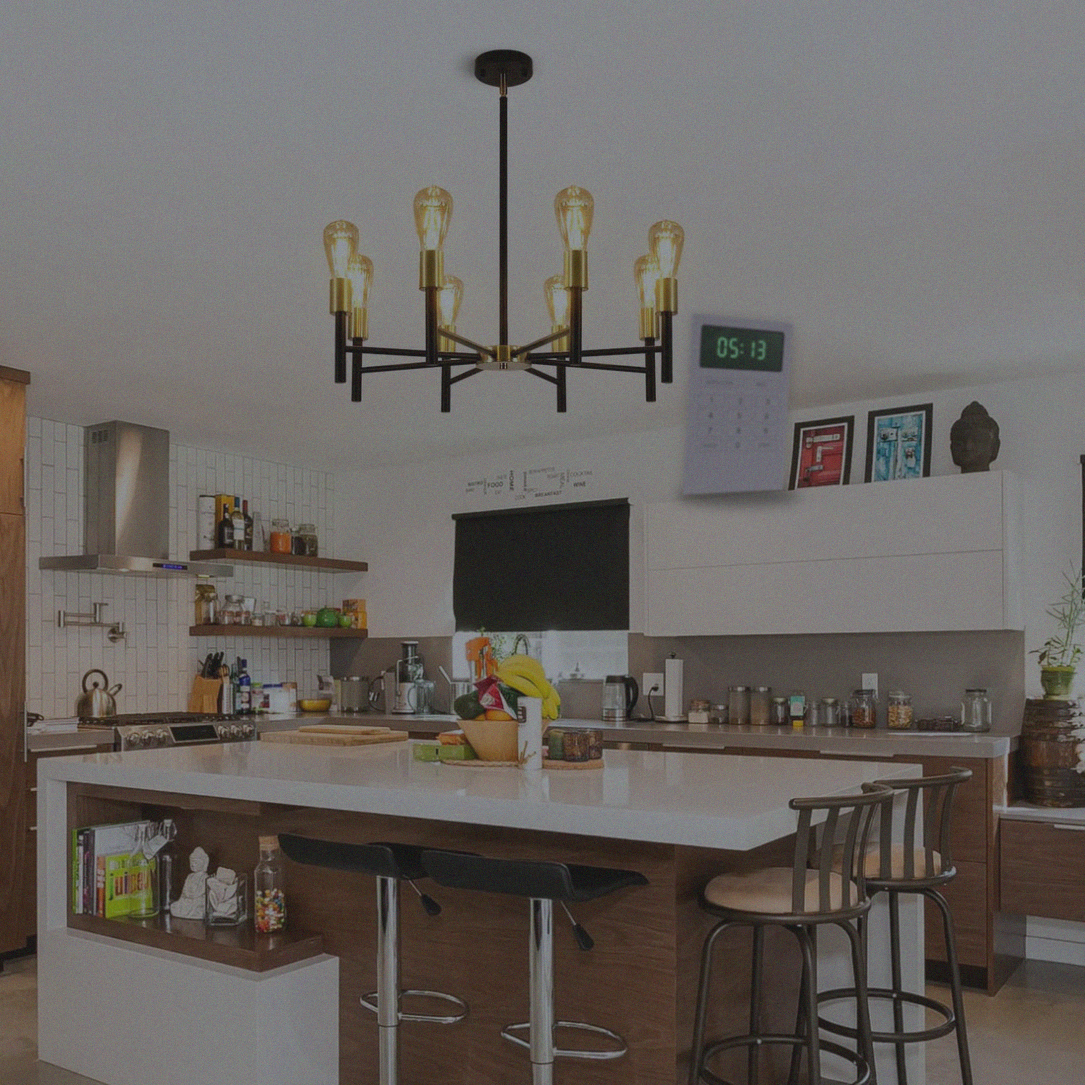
**5:13**
